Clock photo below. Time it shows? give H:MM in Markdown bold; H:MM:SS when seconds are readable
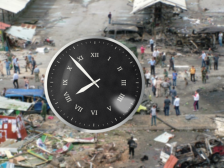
**7:53**
